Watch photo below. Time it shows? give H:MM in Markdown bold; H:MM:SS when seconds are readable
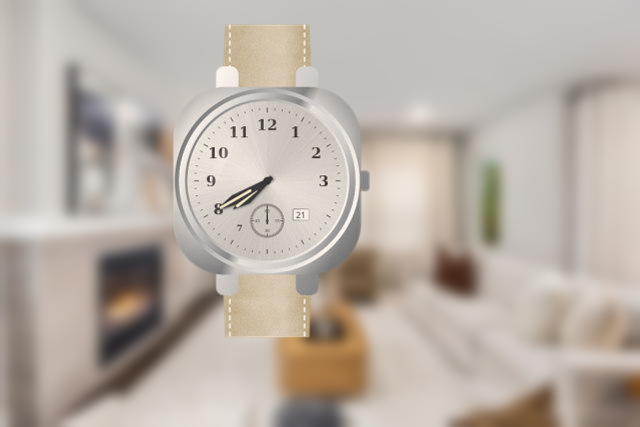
**7:40**
